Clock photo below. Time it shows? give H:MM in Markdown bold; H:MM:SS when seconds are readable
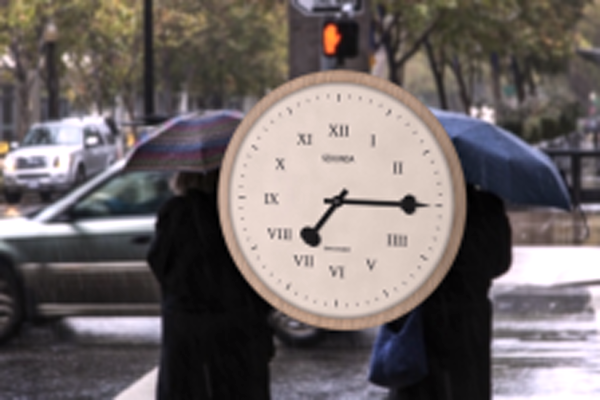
**7:15**
